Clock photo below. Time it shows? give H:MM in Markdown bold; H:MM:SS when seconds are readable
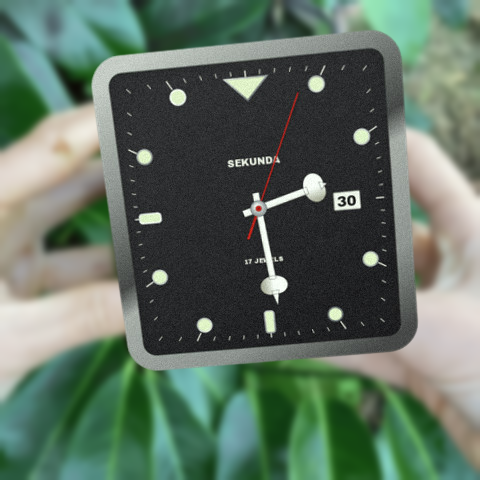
**2:29:04**
